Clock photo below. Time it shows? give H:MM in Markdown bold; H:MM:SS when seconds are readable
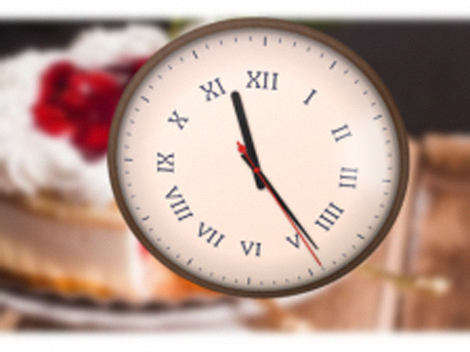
**11:23:24**
